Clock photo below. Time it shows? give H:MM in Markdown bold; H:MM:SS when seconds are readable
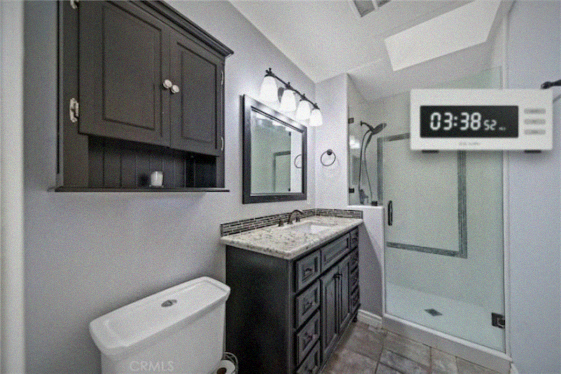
**3:38**
